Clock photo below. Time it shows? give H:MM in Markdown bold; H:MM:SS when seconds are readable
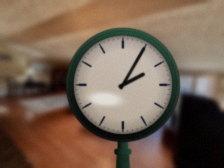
**2:05**
